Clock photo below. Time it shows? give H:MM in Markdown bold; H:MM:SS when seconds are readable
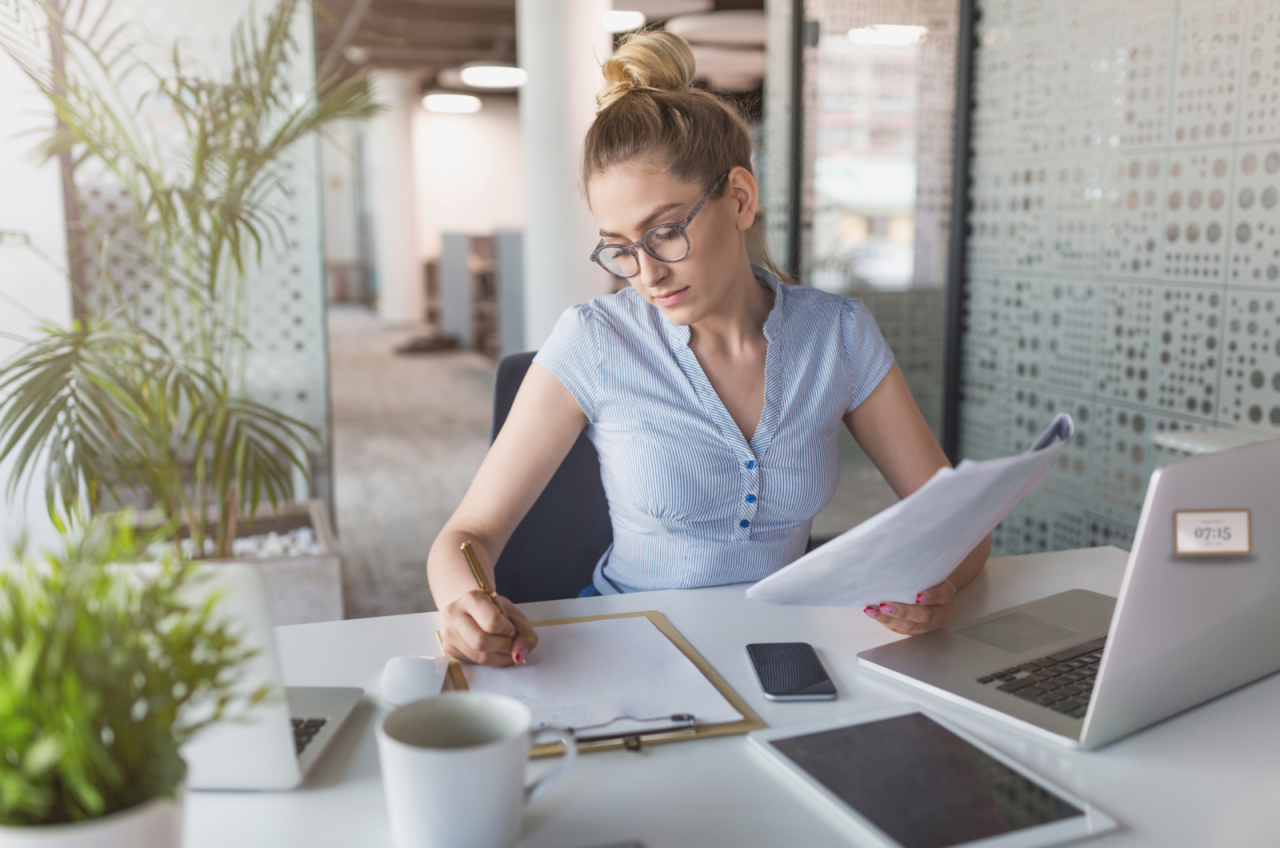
**7:15**
